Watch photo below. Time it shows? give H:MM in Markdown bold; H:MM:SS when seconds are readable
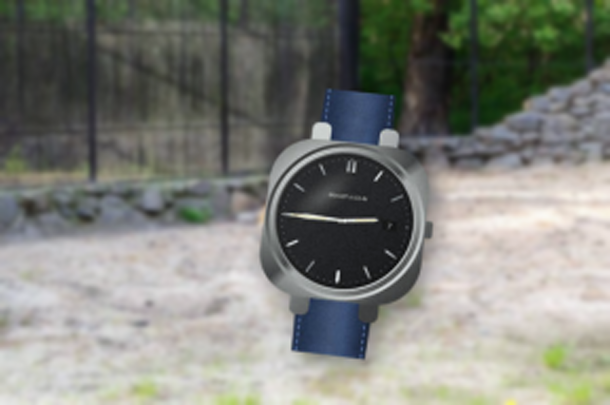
**2:45**
